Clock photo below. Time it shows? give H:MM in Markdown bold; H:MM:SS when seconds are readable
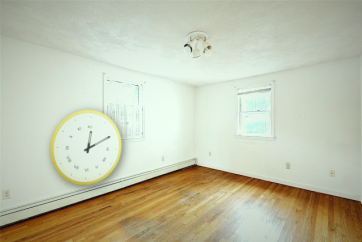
**12:10**
